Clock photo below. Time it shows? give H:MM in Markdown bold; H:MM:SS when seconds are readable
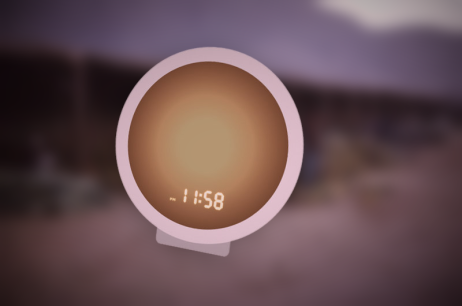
**11:58**
